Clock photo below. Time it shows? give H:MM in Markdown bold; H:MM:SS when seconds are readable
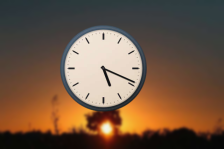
**5:19**
